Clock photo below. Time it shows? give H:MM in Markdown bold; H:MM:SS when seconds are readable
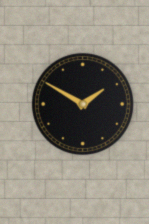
**1:50**
